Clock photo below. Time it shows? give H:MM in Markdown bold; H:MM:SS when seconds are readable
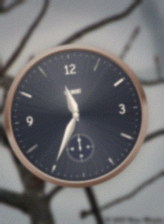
**11:35**
